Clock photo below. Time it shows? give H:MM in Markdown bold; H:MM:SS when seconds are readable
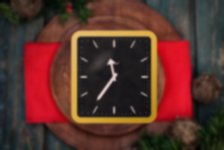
**11:36**
